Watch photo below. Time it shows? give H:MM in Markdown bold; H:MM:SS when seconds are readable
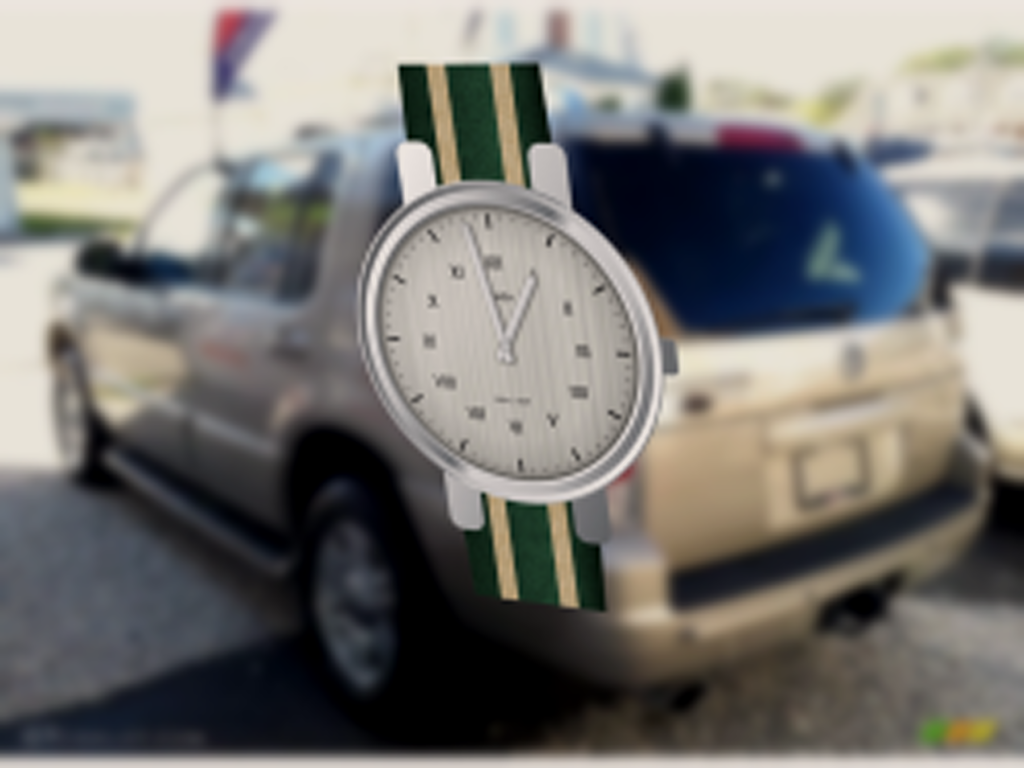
**12:58**
